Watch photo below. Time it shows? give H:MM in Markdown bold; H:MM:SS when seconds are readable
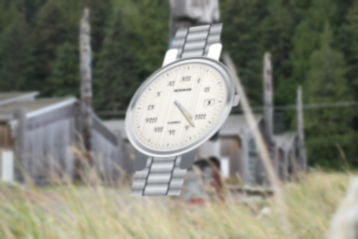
**4:23**
